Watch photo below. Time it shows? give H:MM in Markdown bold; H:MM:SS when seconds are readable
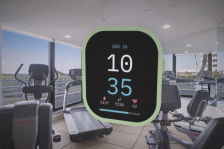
**10:35**
